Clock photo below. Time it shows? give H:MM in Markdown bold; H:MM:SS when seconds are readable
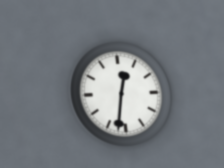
**12:32**
